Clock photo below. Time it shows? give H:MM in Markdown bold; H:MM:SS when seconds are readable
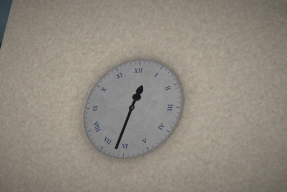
**12:32**
